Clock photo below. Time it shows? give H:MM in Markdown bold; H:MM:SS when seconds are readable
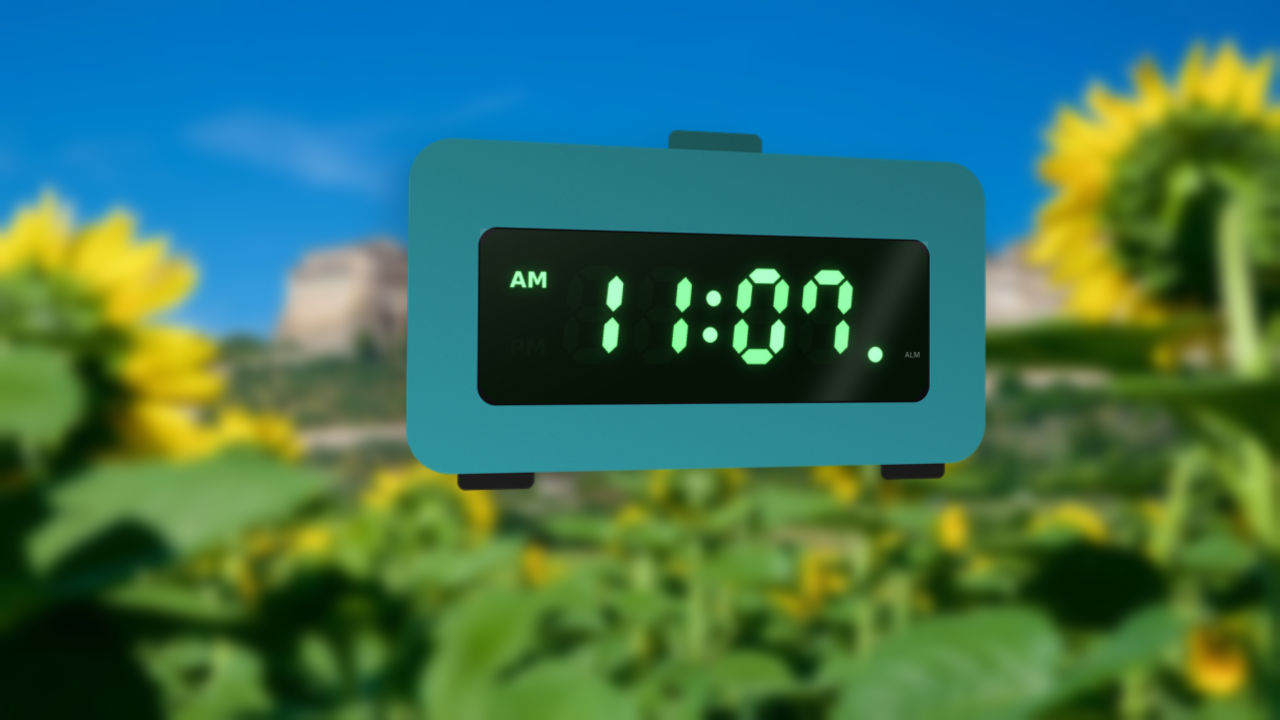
**11:07**
